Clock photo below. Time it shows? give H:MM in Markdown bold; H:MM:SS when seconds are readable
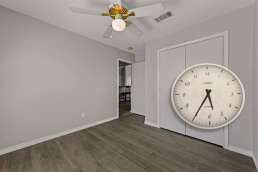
**5:35**
